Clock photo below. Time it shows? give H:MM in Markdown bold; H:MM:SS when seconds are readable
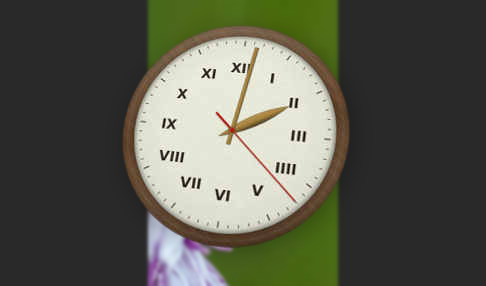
**2:01:22**
